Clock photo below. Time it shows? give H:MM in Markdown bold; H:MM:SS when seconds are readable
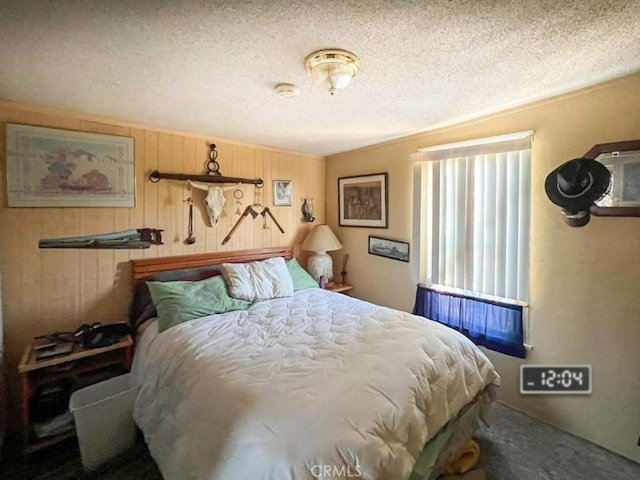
**12:04**
